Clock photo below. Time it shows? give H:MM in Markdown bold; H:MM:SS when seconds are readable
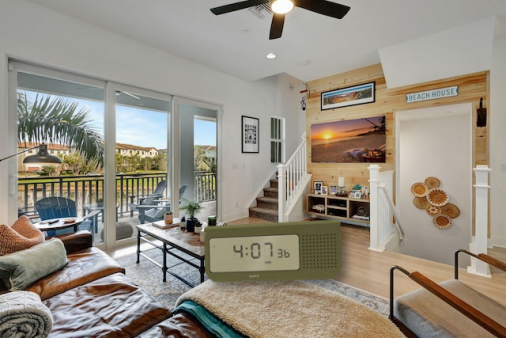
**4:07:36**
